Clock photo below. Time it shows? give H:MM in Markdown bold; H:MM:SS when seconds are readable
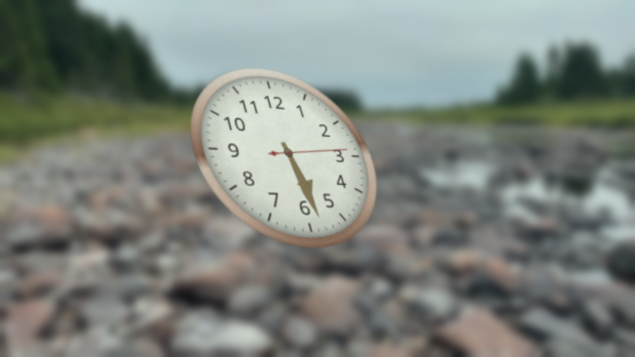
**5:28:14**
